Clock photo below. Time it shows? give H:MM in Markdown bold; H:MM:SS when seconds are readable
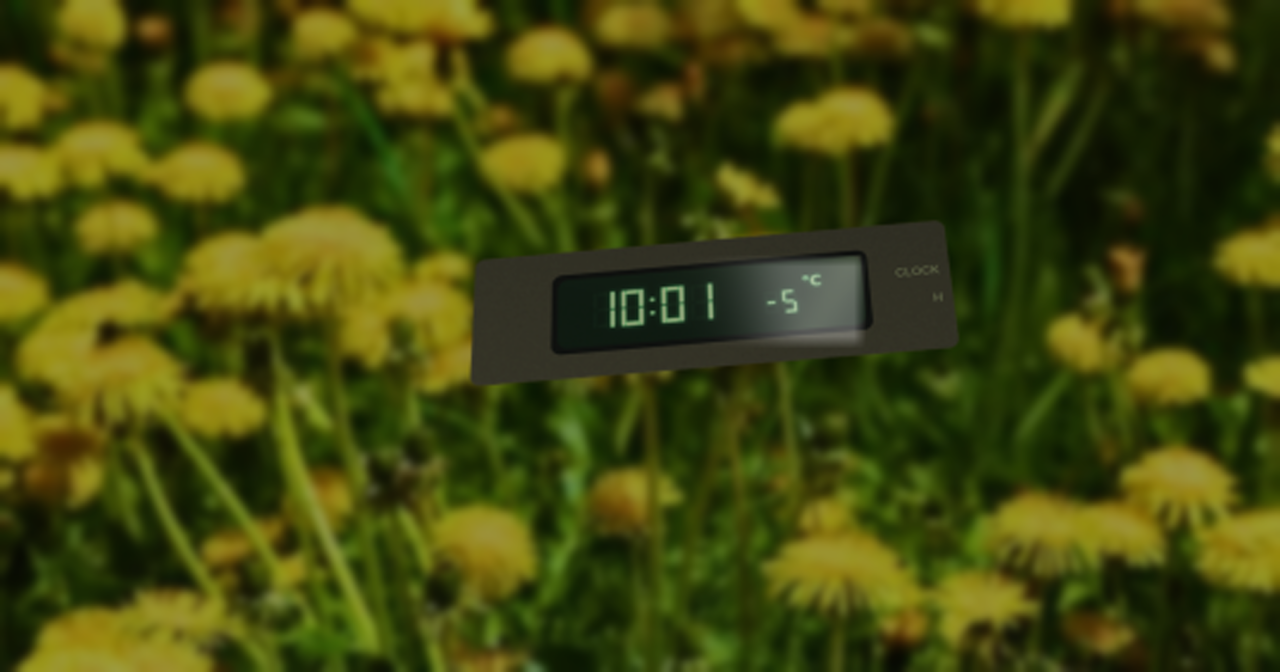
**10:01**
